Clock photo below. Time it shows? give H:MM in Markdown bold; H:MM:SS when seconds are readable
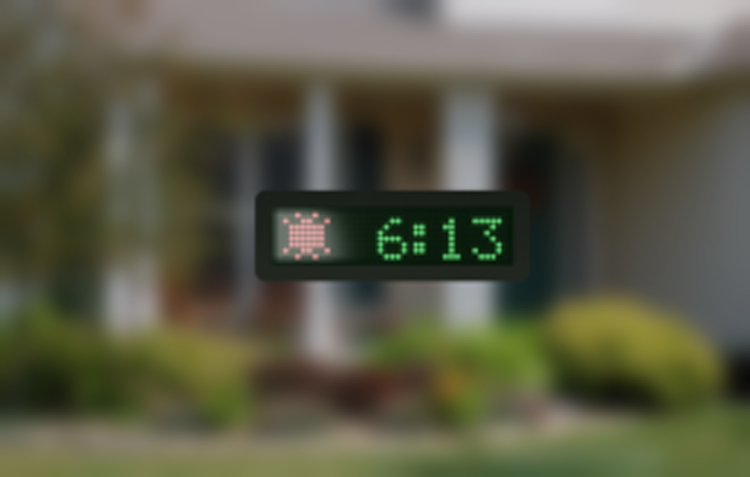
**6:13**
